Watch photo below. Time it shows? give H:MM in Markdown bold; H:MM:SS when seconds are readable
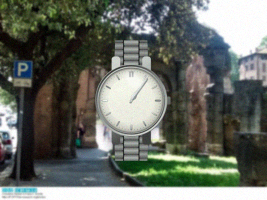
**1:06**
